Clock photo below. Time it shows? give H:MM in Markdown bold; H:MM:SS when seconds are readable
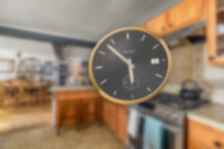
**5:53**
